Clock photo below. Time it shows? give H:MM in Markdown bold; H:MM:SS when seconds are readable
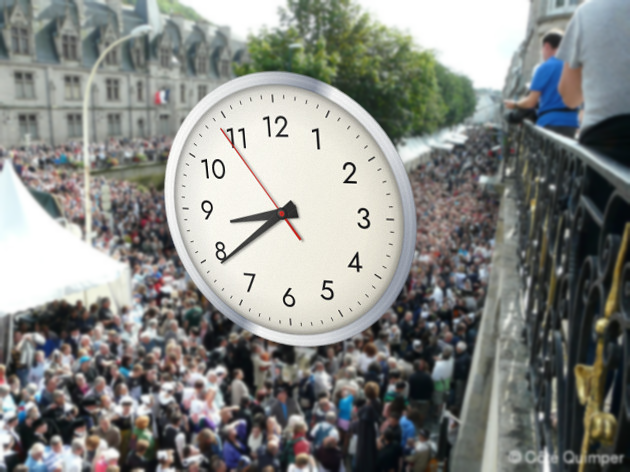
**8:38:54**
